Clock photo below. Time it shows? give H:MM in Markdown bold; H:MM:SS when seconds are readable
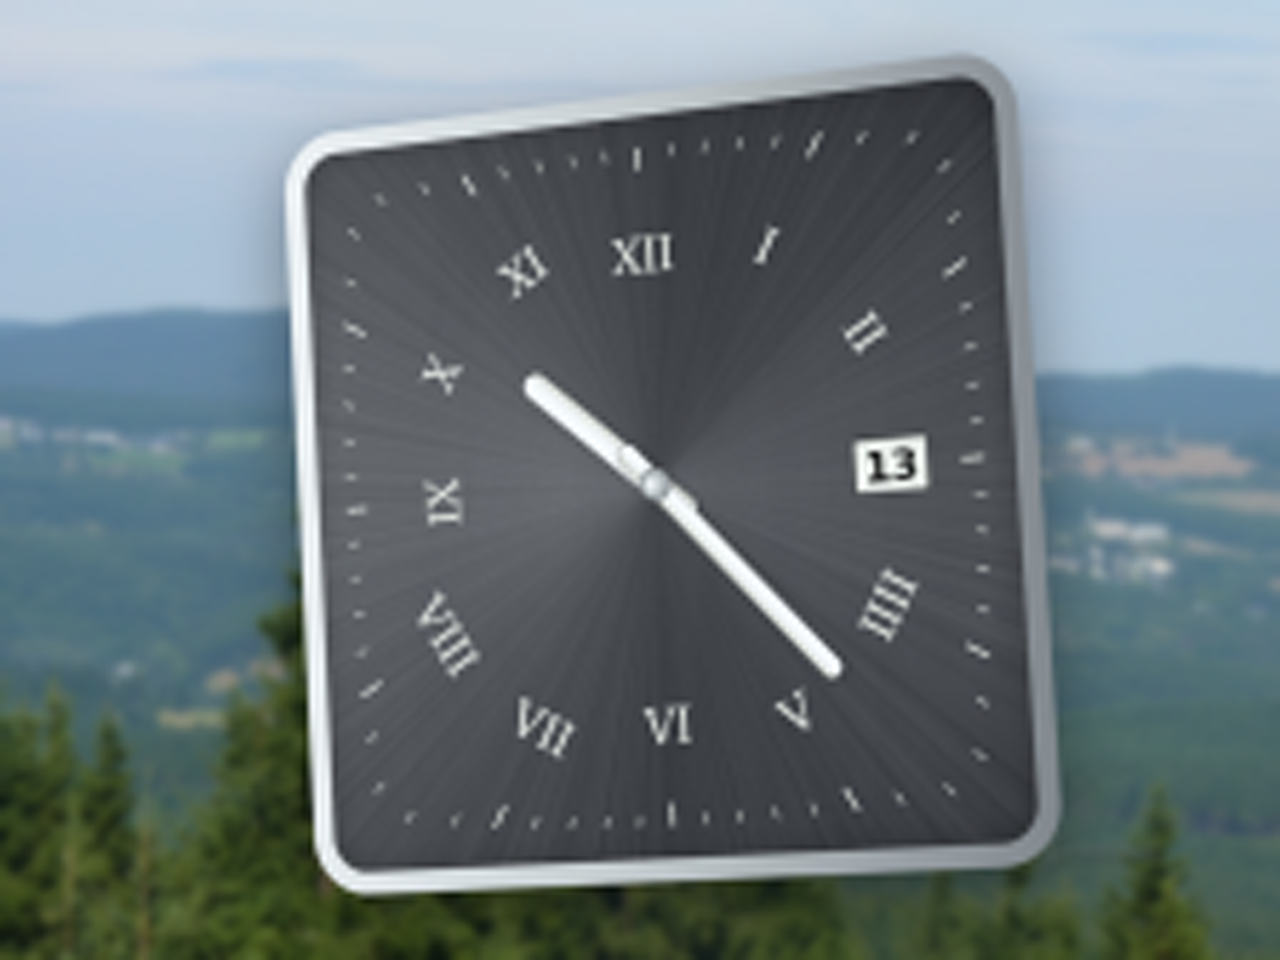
**10:23**
